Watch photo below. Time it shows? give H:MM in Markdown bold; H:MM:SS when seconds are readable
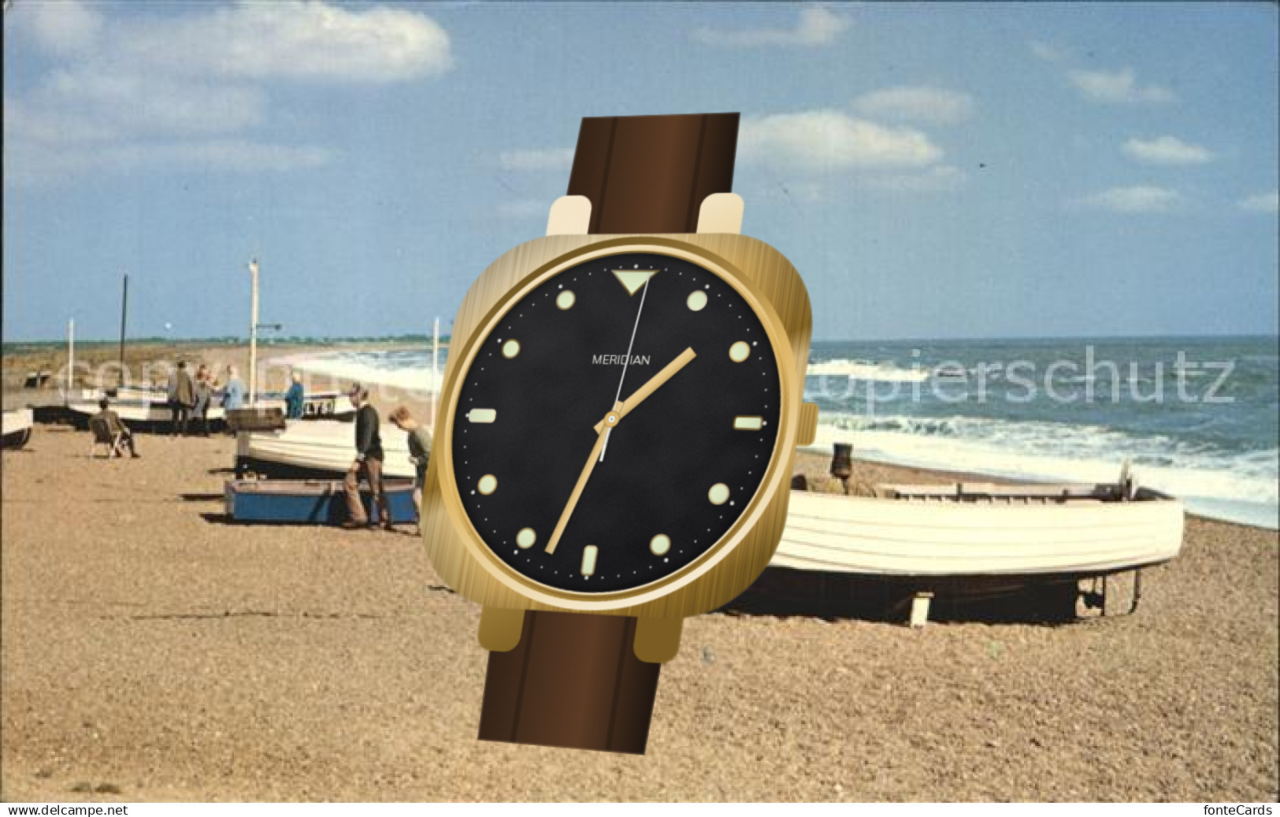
**1:33:01**
